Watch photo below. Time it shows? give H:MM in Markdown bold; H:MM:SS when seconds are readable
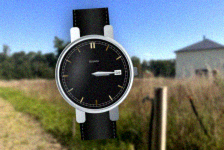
**3:15**
